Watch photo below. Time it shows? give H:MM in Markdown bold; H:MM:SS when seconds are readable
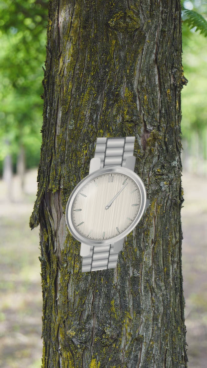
**1:06**
